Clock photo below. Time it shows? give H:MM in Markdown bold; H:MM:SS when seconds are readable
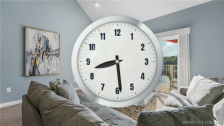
**8:29**
